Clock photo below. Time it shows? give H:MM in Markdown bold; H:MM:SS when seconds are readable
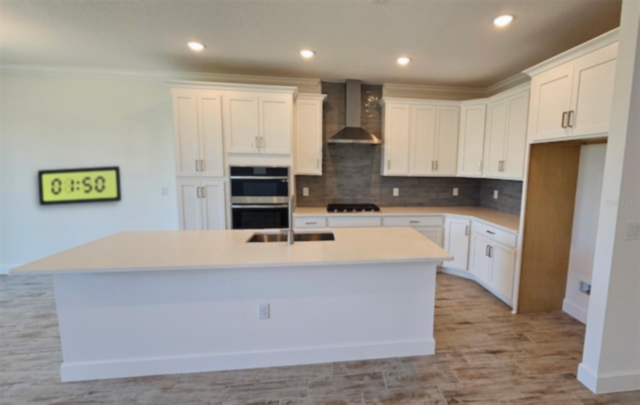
**1:50**
